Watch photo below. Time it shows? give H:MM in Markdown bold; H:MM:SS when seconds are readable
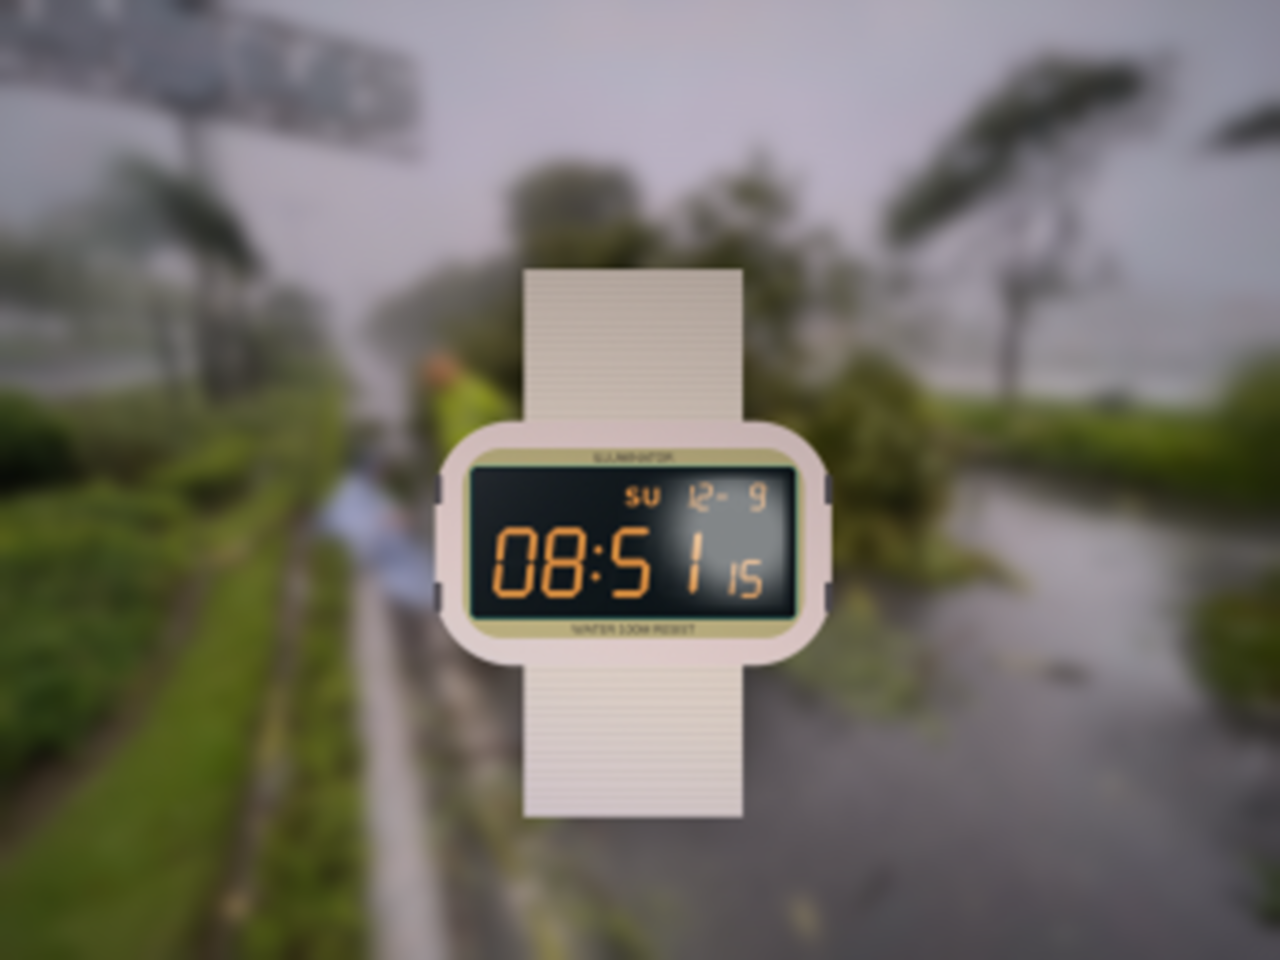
**8:51:15**
